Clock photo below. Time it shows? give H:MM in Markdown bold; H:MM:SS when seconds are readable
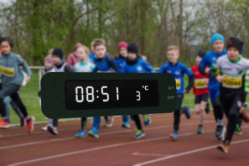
**8:51**
